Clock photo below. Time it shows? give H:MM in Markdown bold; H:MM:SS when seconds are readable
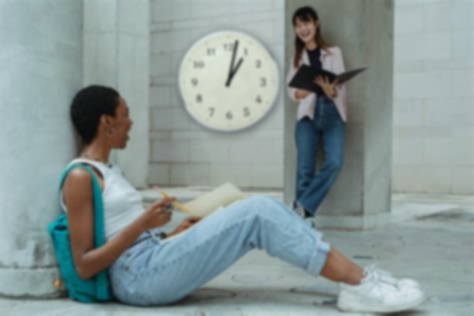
**1:02**
